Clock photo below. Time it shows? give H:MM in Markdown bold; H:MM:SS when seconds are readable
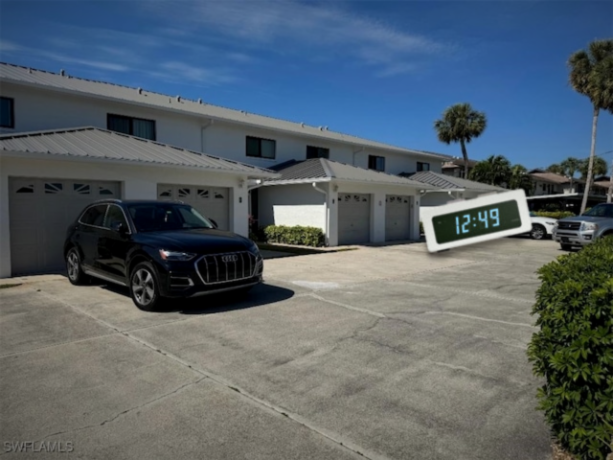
**12:49**
